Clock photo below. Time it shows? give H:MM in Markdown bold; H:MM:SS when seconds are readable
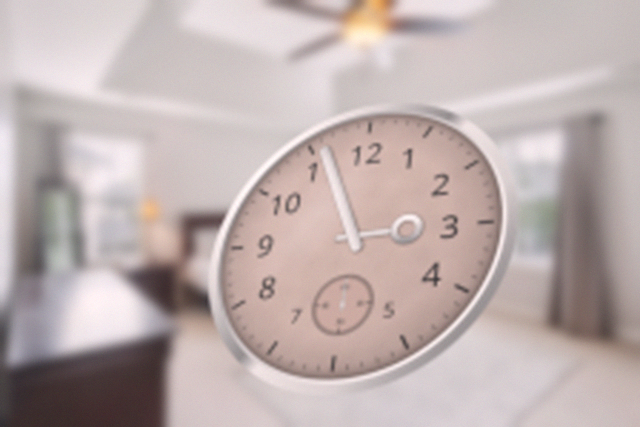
**2:56**
